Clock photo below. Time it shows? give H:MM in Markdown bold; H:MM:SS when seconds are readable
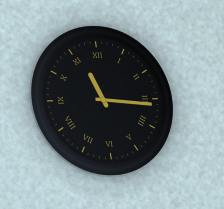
**11:16**
